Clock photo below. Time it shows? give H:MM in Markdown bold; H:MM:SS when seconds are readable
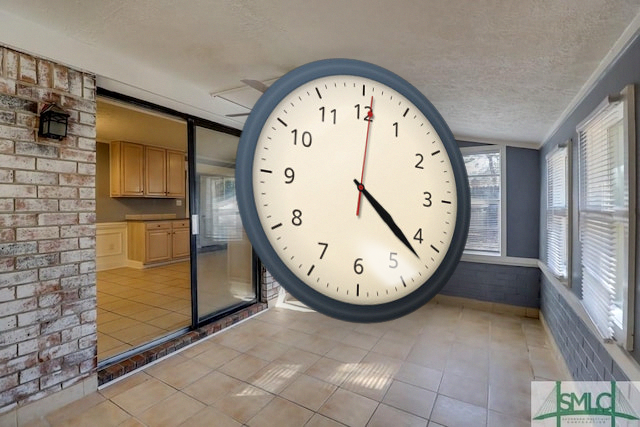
**4:22:01**
